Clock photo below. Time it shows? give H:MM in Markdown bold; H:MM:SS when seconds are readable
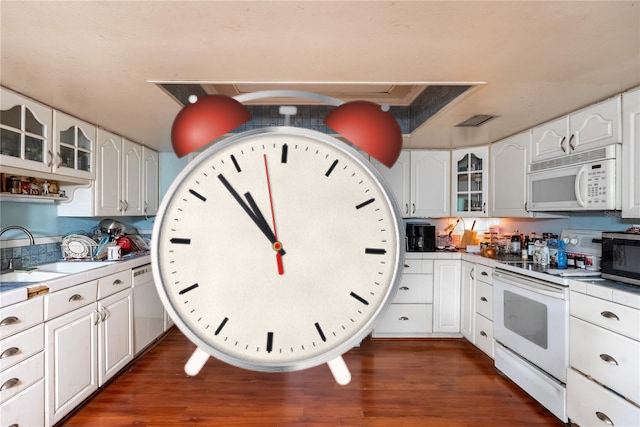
**10:52:58**
